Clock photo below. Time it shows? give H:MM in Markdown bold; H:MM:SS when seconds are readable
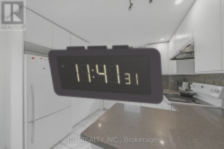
**11:41:31**
